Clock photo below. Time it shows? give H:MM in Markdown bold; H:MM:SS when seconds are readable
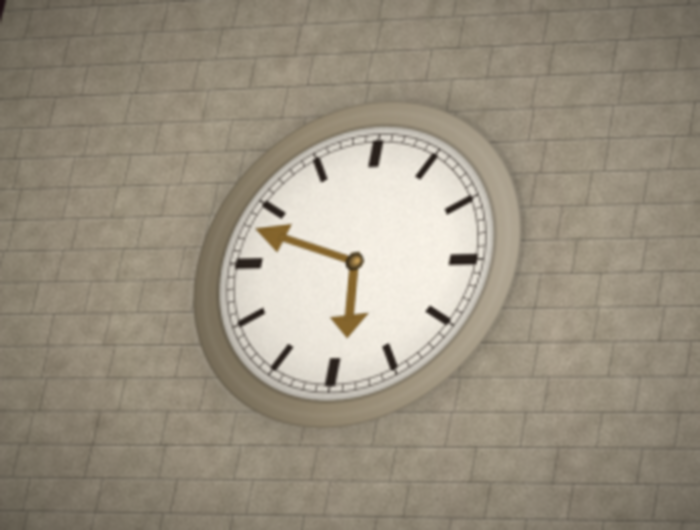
**5:48**
